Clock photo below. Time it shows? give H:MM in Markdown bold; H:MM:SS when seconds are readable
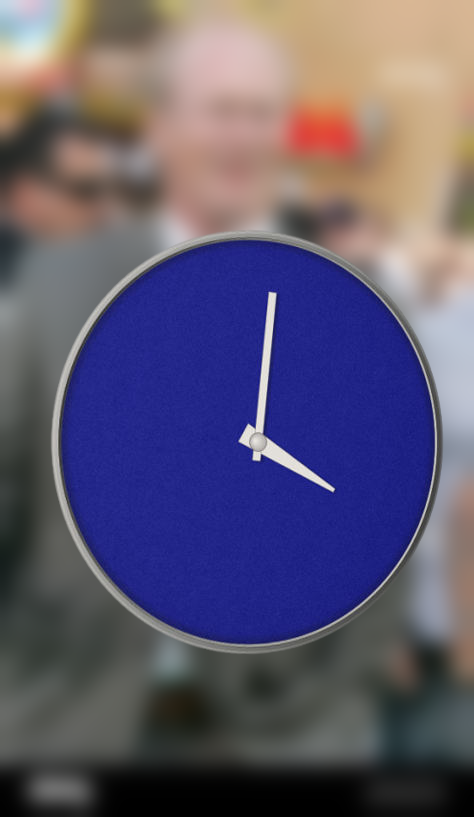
**4:01**
